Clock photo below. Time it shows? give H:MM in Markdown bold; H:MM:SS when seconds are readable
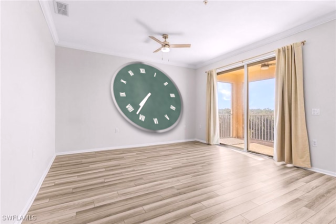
**7:37**
